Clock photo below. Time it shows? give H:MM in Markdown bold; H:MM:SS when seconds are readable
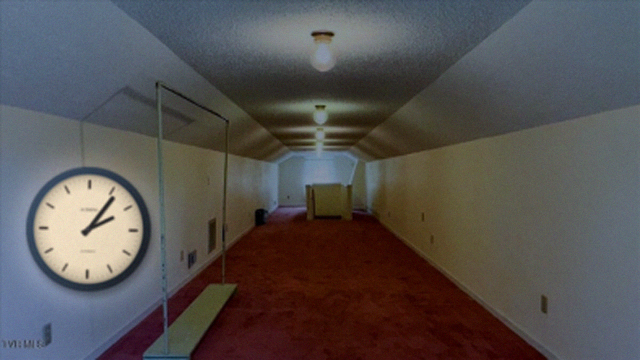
**2:06**
